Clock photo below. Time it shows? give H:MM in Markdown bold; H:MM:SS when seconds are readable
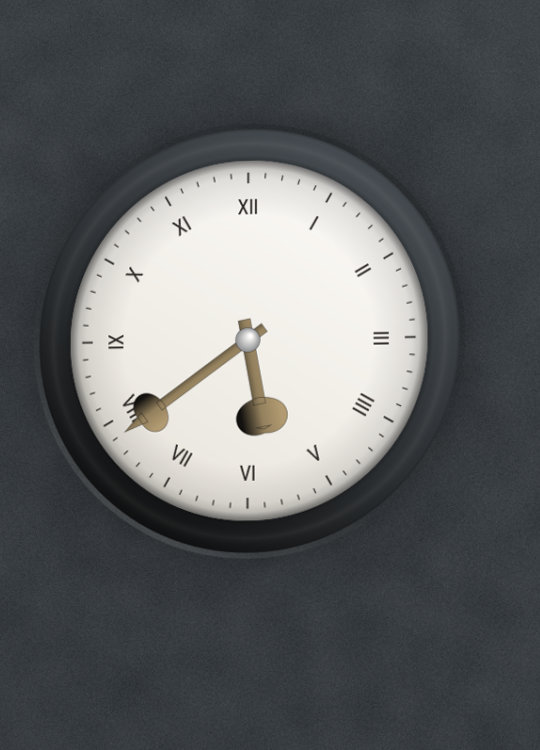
**5:39**
